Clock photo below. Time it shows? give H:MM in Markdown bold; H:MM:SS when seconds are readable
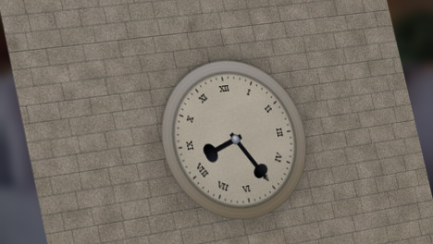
**8:25**
